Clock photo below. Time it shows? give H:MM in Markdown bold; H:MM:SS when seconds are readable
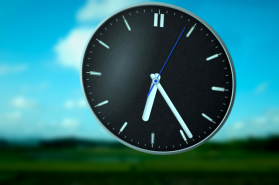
**6:24:04**
